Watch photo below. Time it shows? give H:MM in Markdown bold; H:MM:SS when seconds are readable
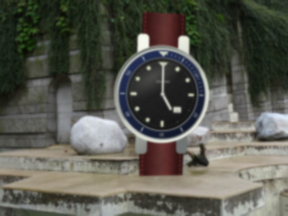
**5:00**
